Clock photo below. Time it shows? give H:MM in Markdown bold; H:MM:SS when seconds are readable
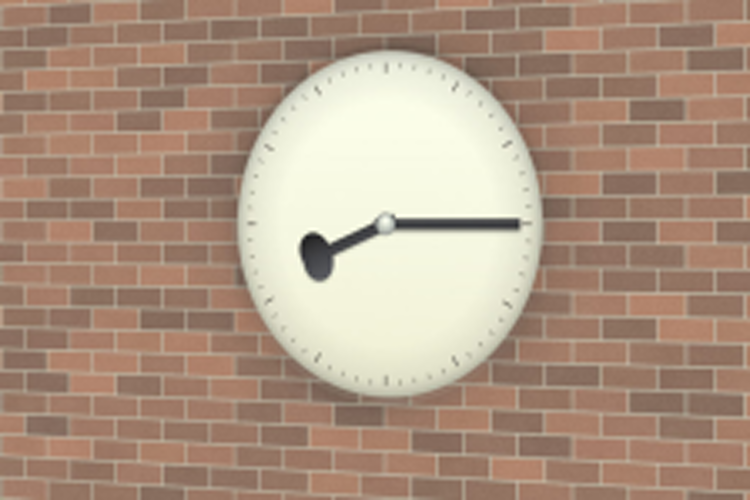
**8:15**
